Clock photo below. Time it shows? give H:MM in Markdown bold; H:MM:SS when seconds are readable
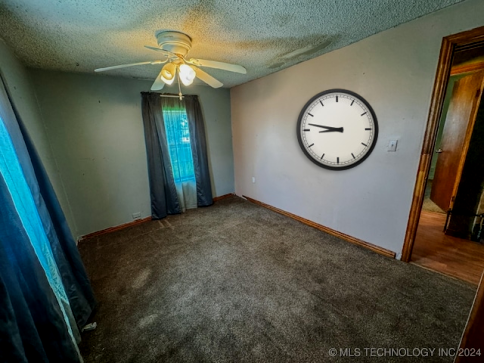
**8:47**
